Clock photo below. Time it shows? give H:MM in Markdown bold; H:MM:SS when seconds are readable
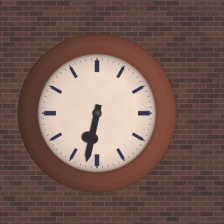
**6:32**
